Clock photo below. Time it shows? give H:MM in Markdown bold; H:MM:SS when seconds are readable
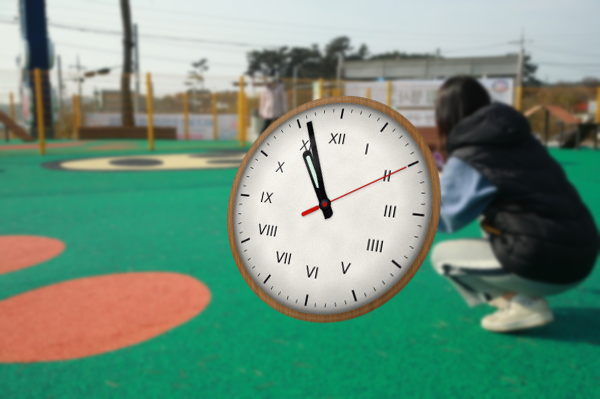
**10:56:10**
